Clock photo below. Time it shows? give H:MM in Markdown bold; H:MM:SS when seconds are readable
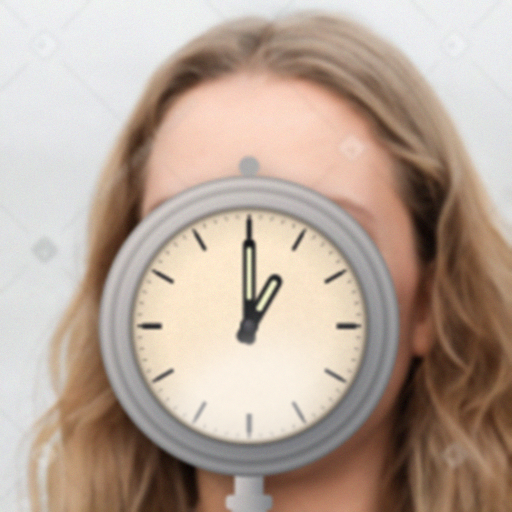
**1:00**
